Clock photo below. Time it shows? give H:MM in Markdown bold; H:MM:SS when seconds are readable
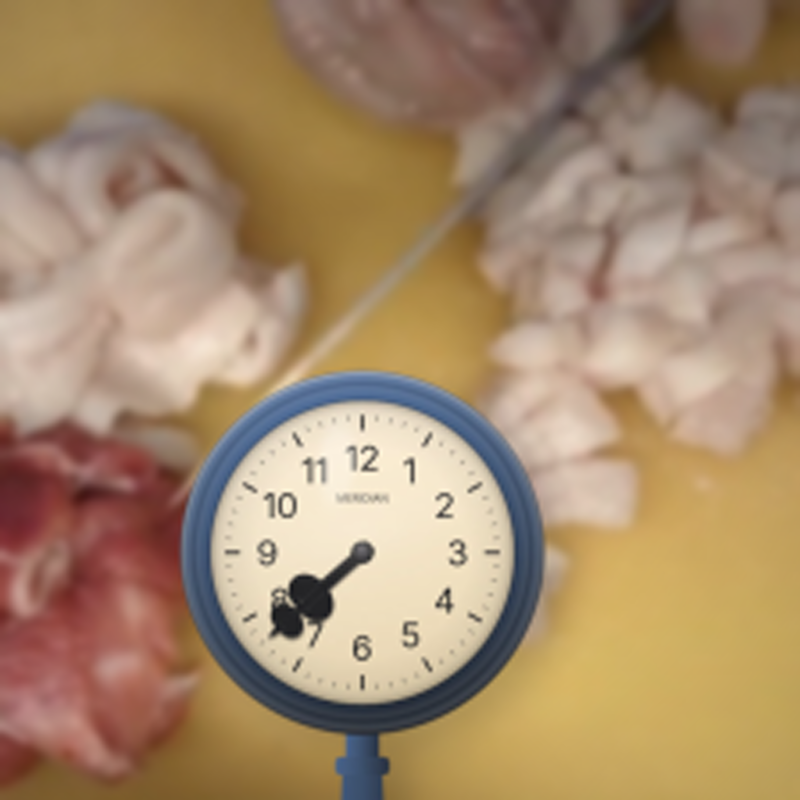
**7:38**
